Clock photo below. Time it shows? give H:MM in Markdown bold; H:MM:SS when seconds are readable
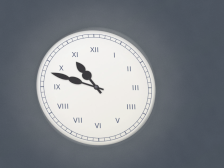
**10:48**
